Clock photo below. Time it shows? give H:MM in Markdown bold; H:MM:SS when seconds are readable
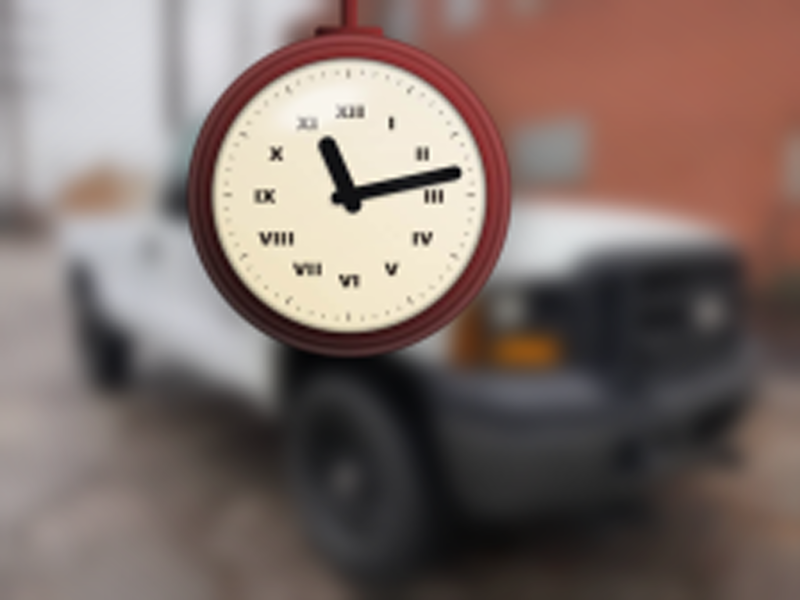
**11:13**
